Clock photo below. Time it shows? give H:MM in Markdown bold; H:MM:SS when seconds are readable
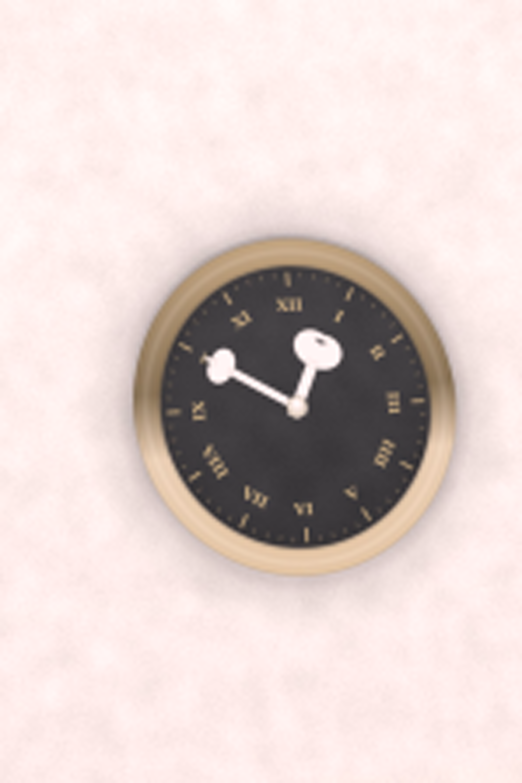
**12:50**
